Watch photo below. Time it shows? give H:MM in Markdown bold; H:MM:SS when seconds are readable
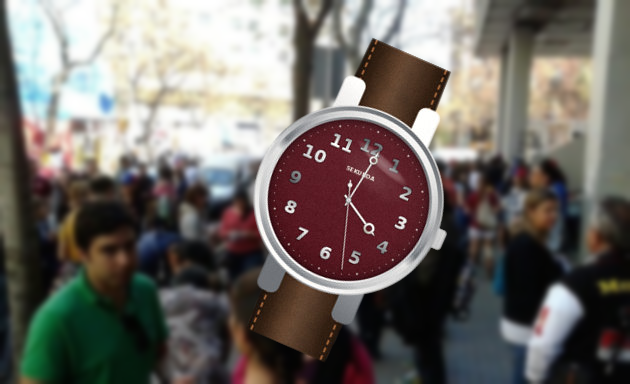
**4:01:27**
